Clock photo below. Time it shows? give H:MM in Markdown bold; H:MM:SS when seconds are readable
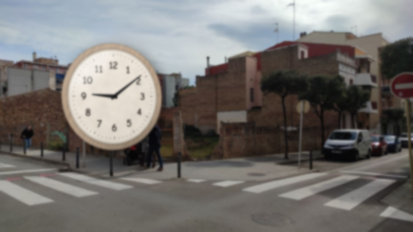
**9:09**
